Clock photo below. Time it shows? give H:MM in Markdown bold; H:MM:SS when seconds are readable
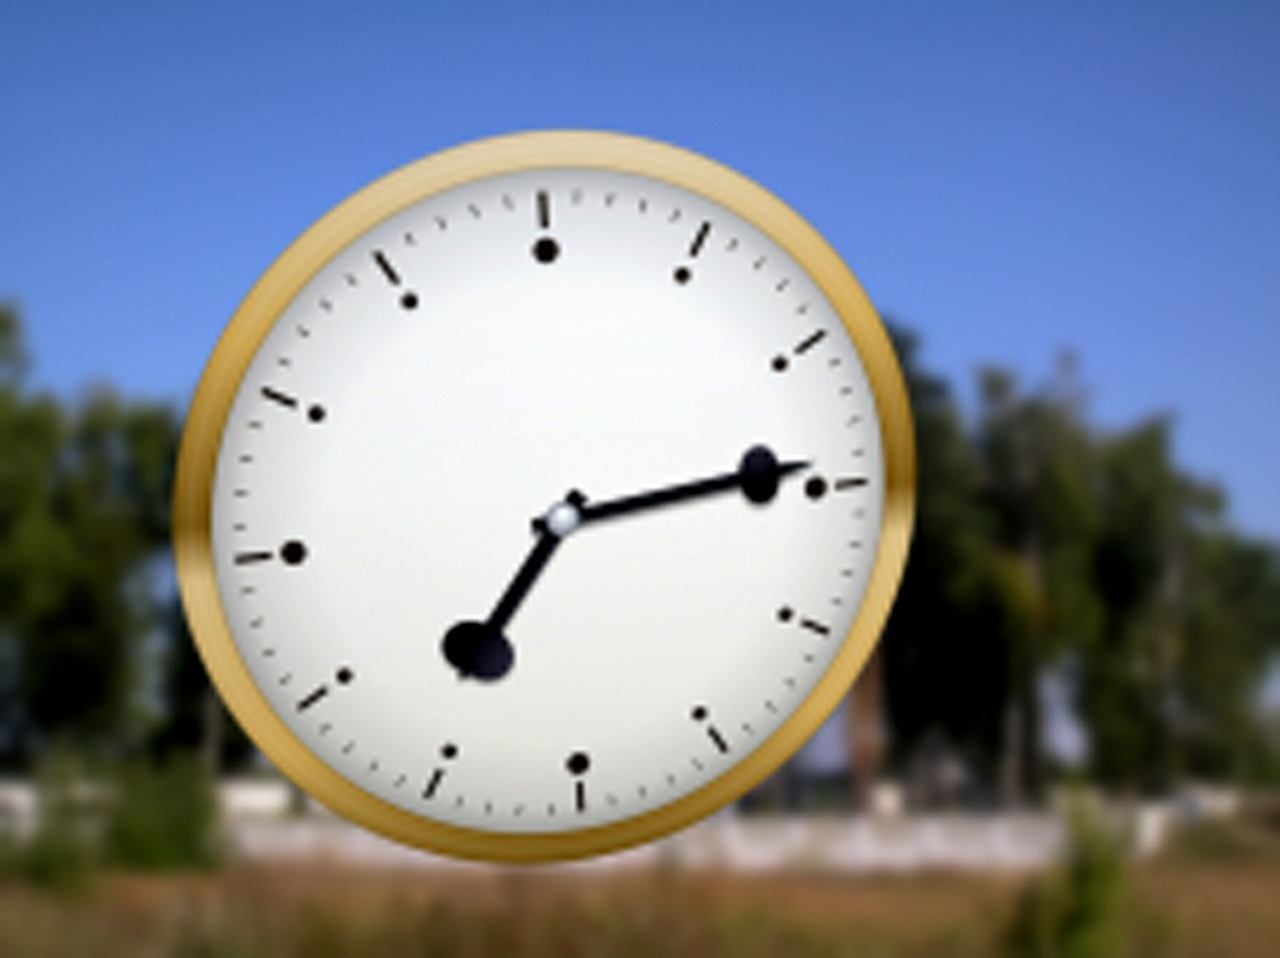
**7:14**
